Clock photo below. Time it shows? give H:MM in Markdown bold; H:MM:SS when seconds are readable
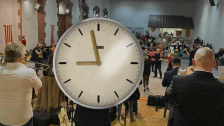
**8:58**
